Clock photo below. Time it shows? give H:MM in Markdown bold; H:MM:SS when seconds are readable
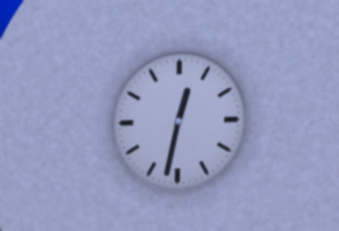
**12:32**
